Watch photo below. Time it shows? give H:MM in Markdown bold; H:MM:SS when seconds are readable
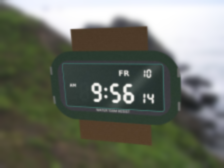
**9:56:14**
